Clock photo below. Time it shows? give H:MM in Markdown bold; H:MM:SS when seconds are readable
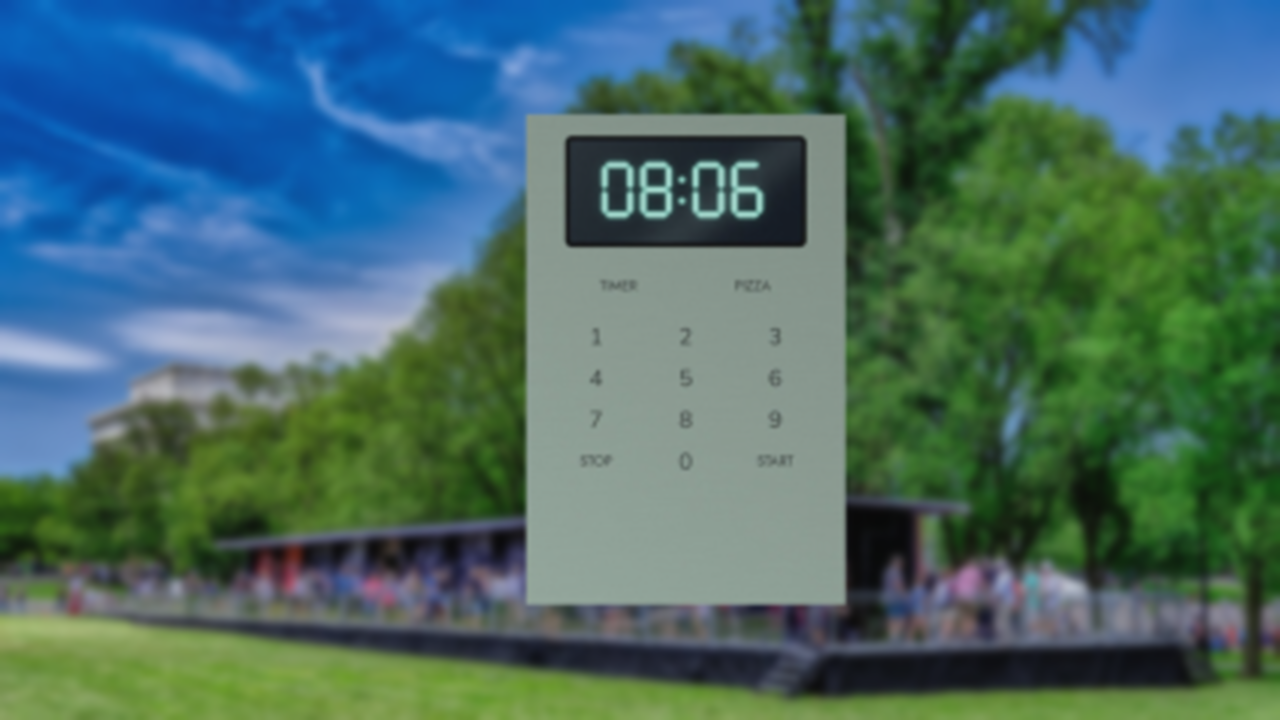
**8:06**
